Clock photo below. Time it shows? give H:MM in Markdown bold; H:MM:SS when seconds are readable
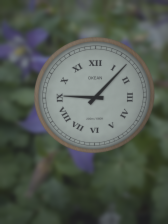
**9:07**
